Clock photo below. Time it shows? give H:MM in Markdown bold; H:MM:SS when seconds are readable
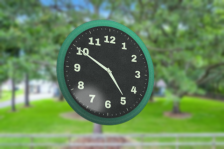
**4:50**
